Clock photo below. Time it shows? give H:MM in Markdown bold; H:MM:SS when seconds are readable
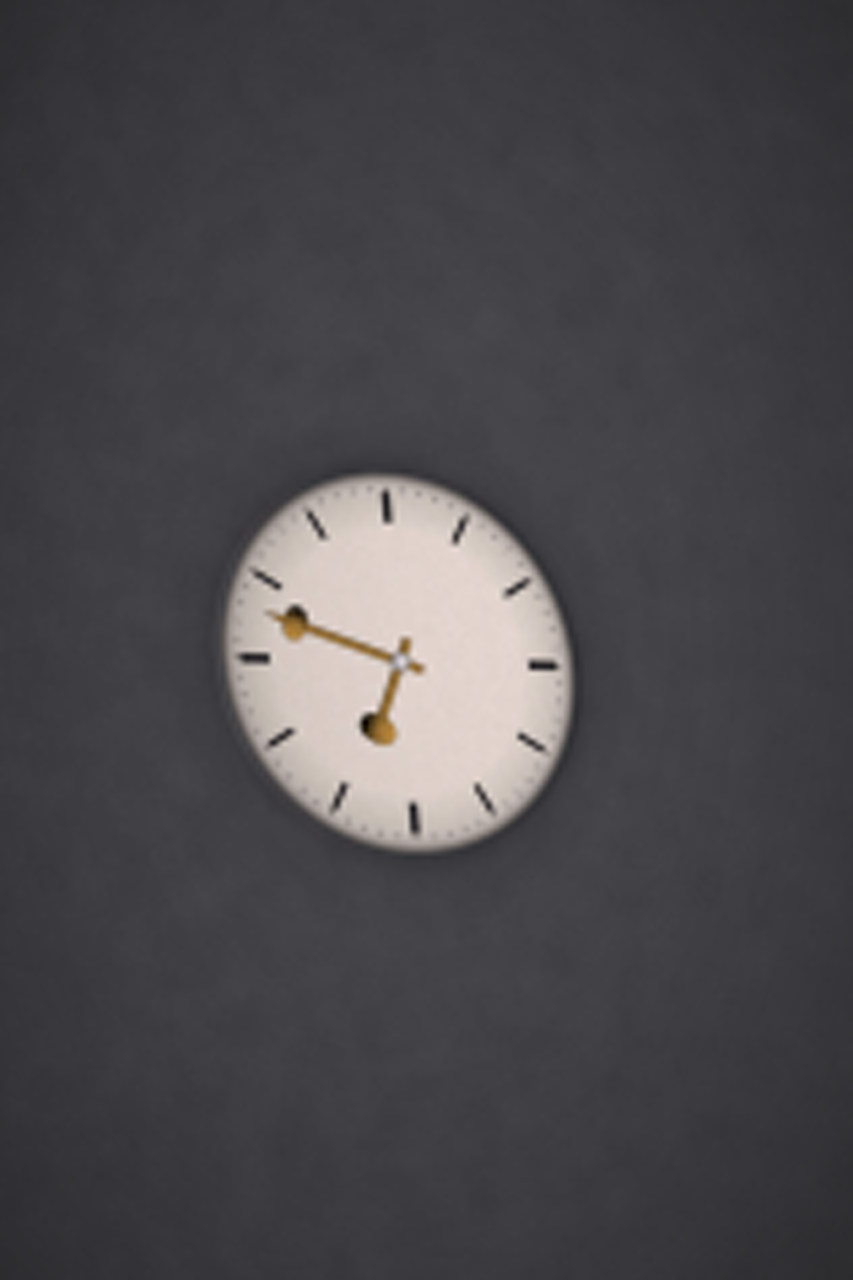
**6:48**
